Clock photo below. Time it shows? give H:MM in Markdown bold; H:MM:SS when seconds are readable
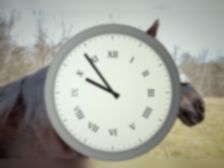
**9:54**
